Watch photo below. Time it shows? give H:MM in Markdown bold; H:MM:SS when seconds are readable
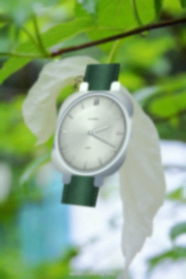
**2:19**
